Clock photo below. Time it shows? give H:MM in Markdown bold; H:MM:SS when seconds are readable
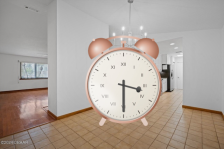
**3:30**
